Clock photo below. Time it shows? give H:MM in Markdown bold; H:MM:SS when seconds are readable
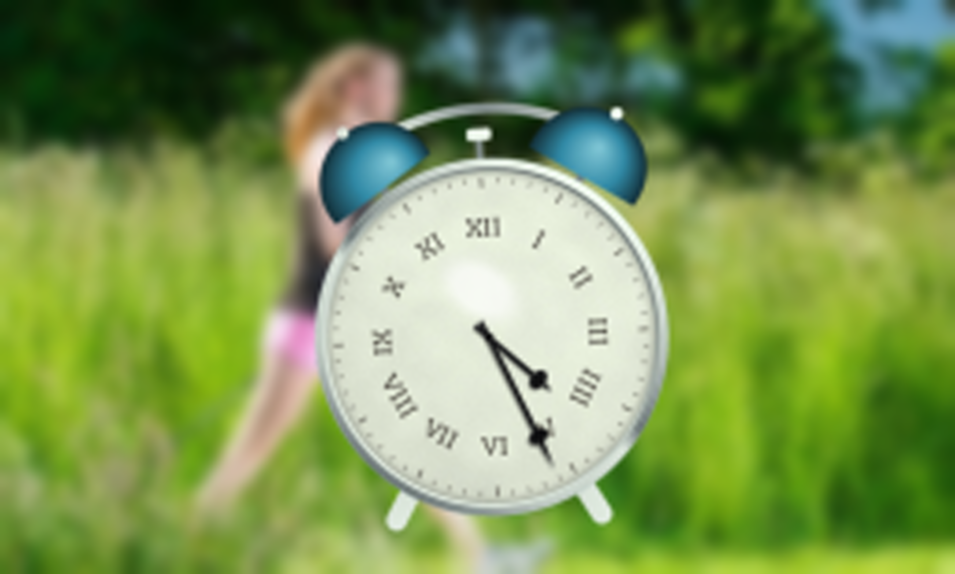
**4:26**
